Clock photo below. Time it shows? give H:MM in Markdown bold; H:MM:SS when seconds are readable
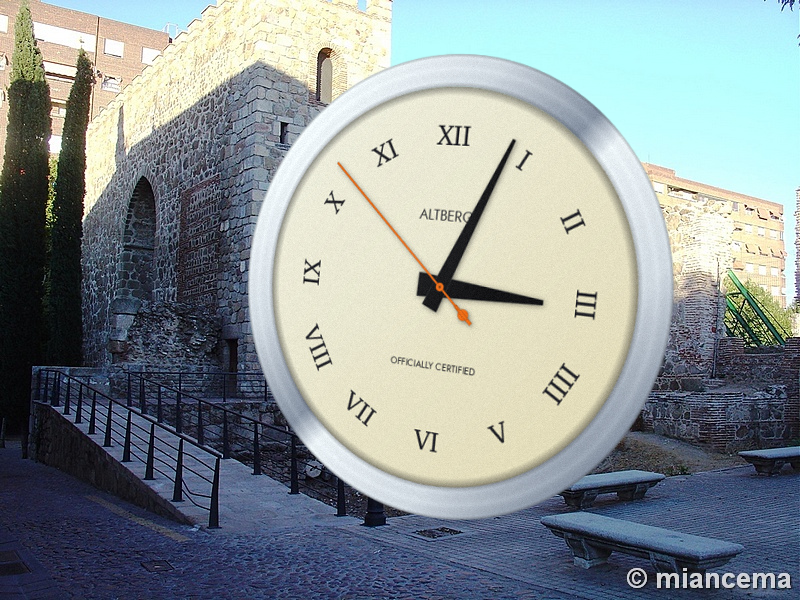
**3:03:52**
